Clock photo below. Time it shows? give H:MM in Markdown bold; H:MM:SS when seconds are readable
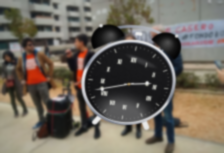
**2:42**
